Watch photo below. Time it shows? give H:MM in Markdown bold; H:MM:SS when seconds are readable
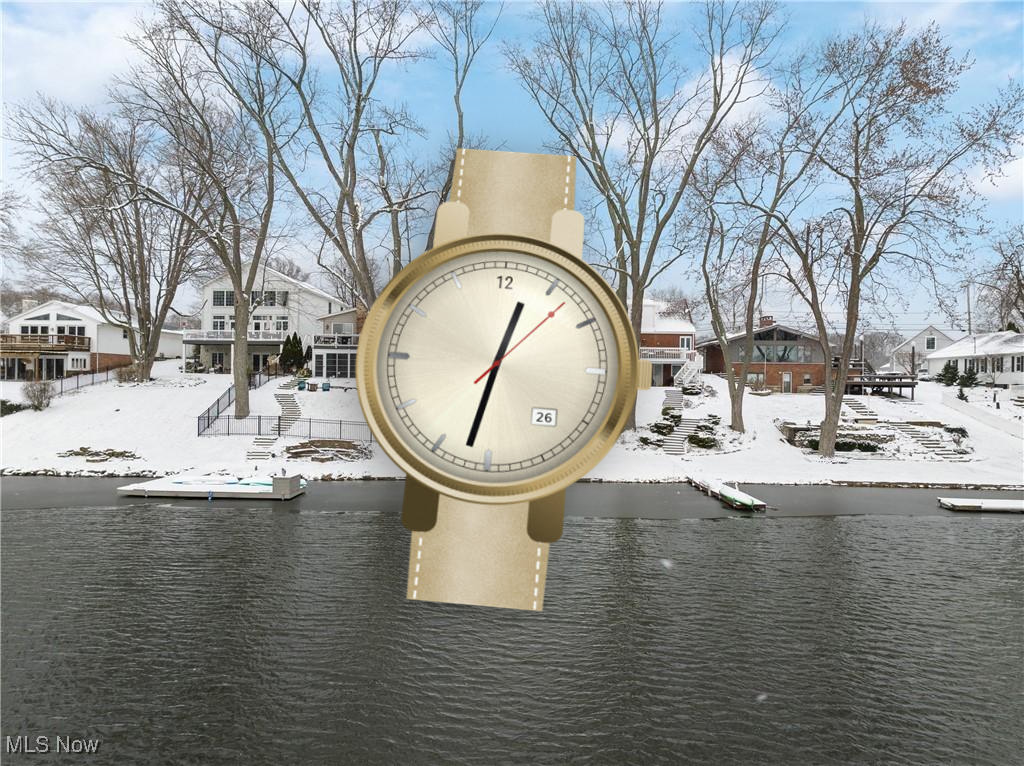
**12:32:07**
